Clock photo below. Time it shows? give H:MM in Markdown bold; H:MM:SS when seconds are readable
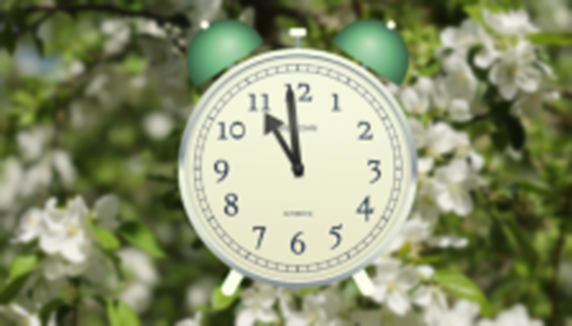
**10:59**
